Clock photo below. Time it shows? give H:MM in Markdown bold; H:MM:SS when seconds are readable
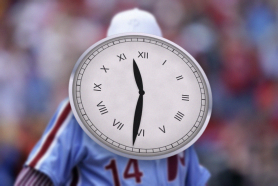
**11:31**
